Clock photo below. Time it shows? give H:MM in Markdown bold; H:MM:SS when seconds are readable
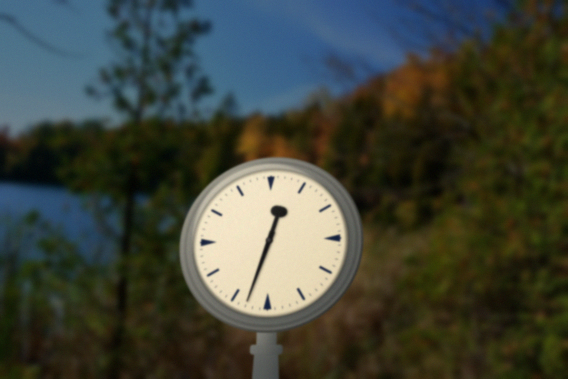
**12:33**
